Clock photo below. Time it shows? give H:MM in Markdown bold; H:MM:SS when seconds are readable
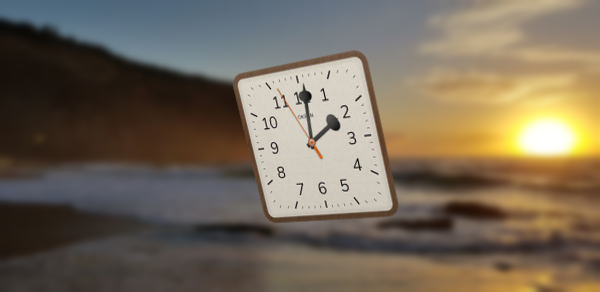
**2:00:56**
